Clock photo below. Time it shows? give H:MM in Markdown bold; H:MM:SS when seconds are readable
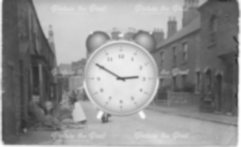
**2:50**
